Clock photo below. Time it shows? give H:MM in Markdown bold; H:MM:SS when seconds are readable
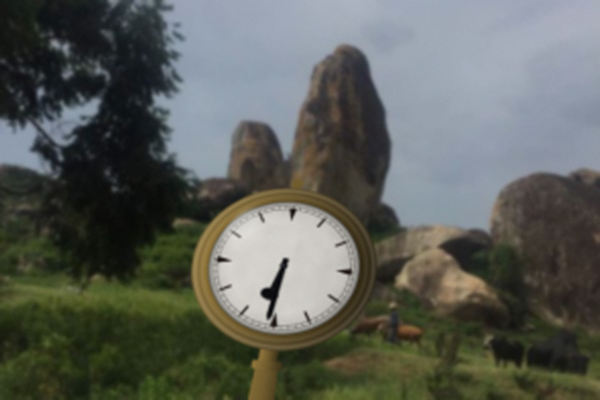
**6:31**
